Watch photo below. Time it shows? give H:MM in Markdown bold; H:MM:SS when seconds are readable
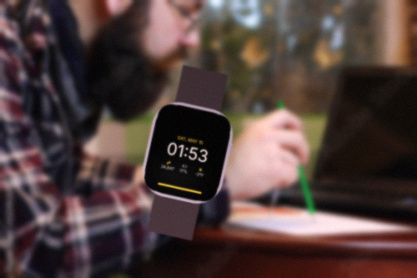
**1:53**
